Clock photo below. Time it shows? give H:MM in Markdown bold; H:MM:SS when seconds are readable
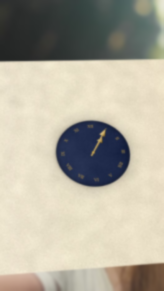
**1:05**
